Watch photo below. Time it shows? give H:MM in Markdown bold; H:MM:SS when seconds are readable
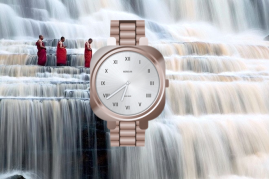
**6:39**
